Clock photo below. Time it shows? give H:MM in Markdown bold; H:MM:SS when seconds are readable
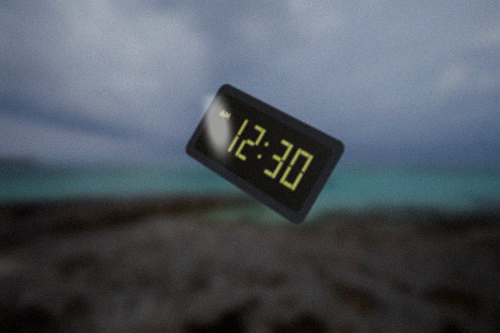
**12:30**
